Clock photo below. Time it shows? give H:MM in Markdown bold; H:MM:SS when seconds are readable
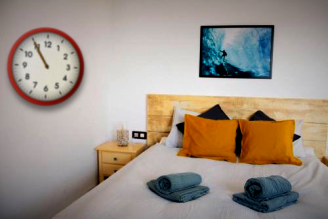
**10:55**
